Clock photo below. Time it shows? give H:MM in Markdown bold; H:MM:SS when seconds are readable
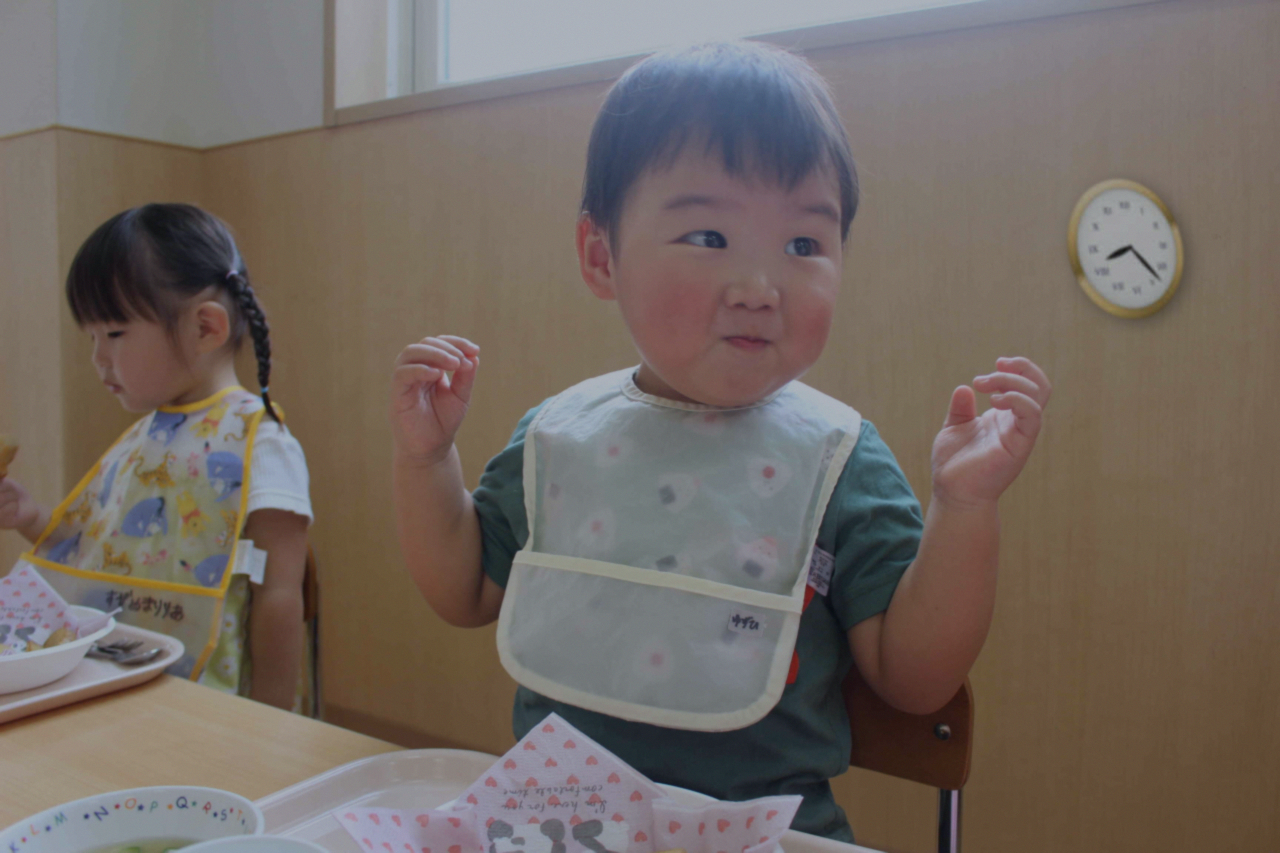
**8:23**
